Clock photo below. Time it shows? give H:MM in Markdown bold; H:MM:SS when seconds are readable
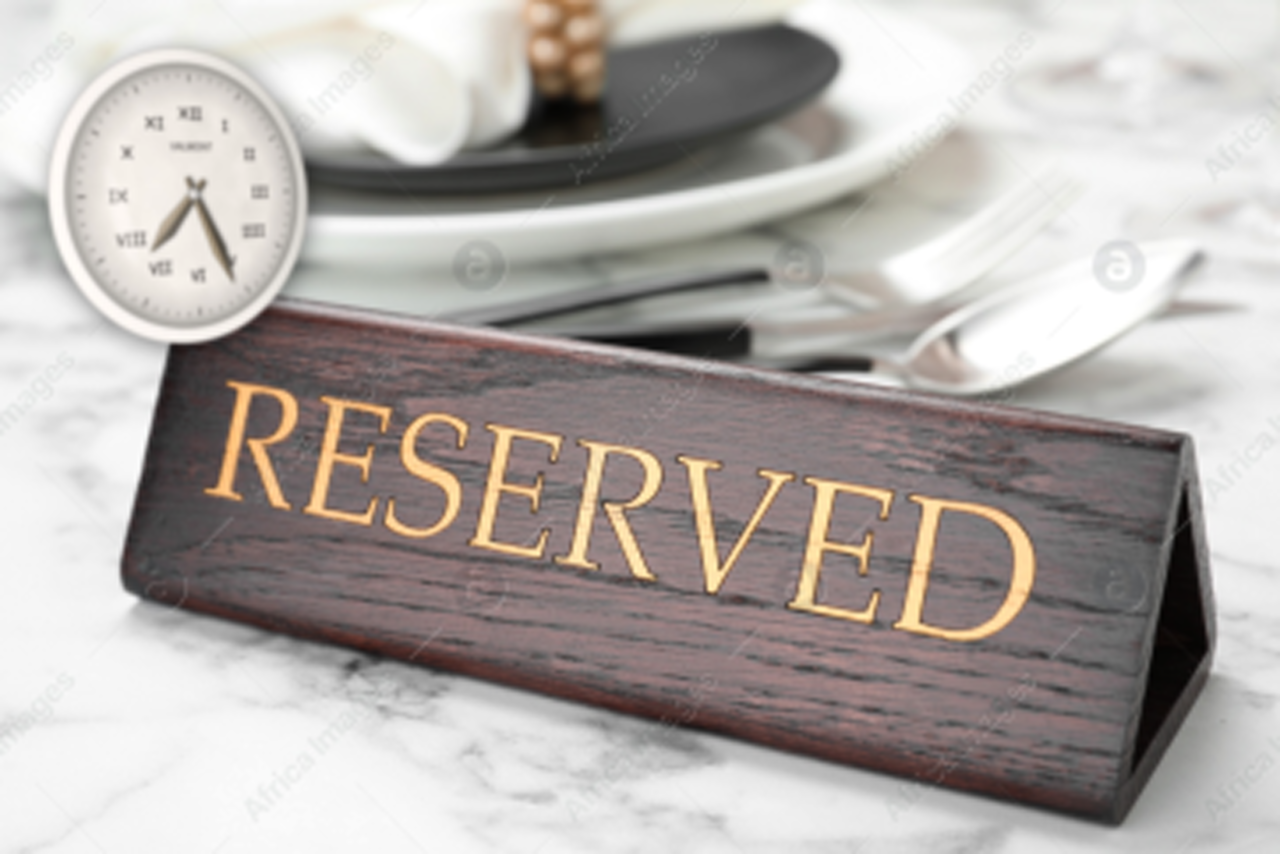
**7:26**
